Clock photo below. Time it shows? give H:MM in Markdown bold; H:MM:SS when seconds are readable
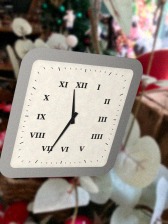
**11:34**
